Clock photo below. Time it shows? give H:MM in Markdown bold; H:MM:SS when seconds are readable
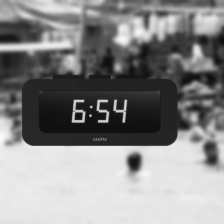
**6:54**
